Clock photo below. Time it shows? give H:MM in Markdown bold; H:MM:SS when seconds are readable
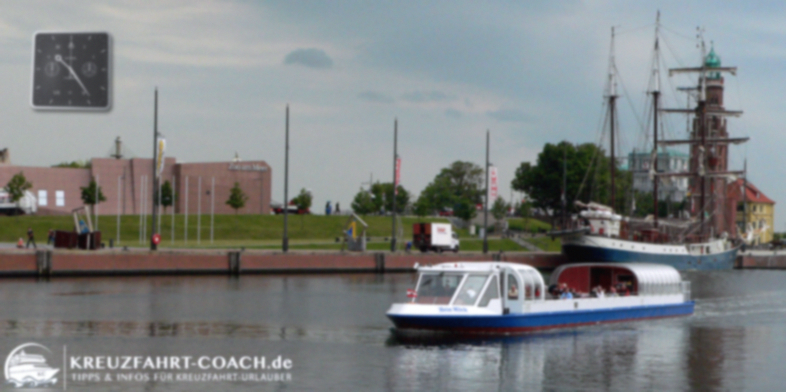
**10:24**
